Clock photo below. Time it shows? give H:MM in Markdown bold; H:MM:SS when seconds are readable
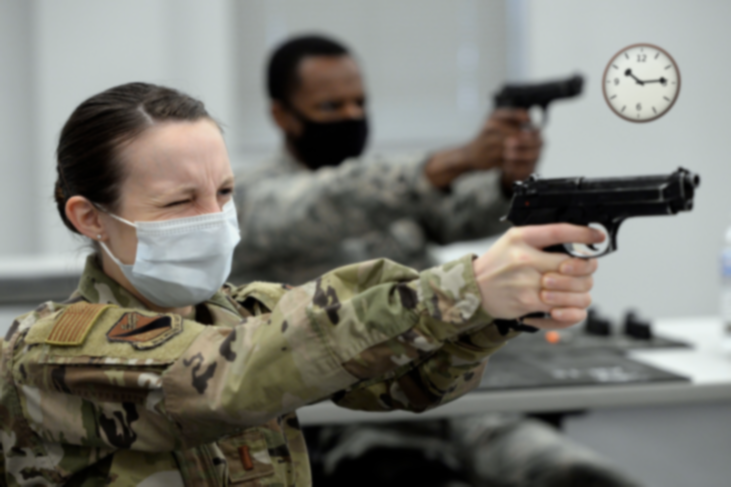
**10:14**
